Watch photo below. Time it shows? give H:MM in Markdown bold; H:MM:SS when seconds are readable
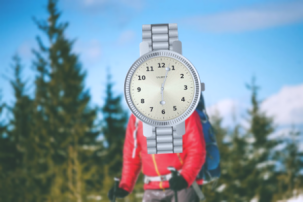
**6:03**
